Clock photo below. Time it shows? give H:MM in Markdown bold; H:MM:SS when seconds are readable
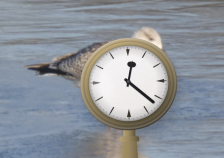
**12:22**
